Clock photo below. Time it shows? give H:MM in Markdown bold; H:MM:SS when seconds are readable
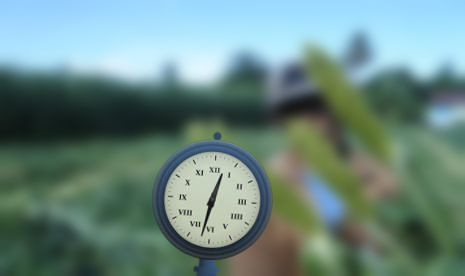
**12:32**
